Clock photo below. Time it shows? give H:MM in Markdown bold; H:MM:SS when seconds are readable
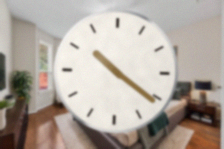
**10:21**
